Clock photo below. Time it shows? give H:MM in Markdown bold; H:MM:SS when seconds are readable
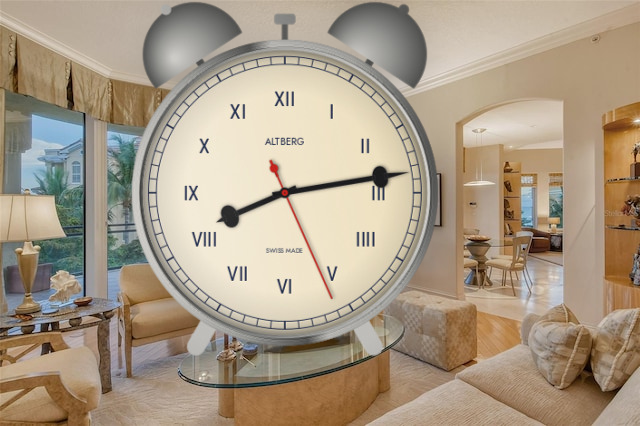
**8:13:26**
